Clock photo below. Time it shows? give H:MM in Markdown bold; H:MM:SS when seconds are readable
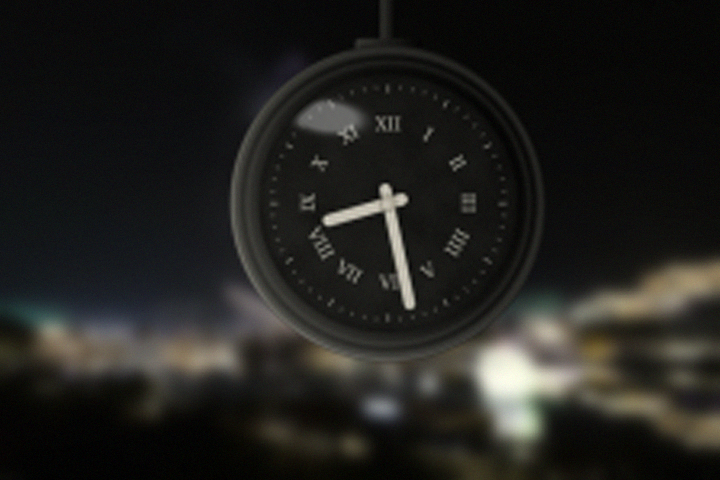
**8:28**
